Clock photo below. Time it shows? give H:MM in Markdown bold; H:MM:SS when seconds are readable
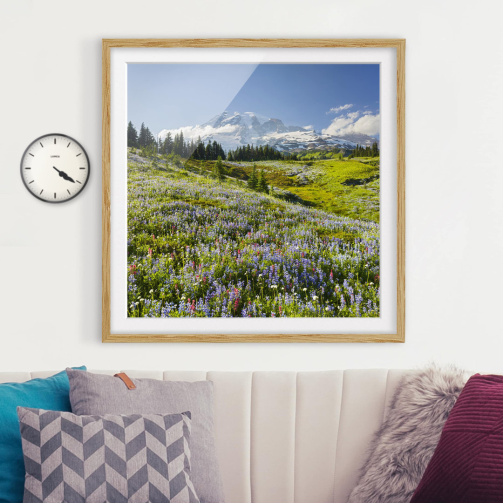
**4:21**
